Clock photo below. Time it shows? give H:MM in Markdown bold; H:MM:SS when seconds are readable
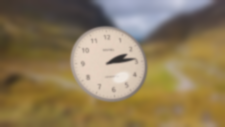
**2:14**
